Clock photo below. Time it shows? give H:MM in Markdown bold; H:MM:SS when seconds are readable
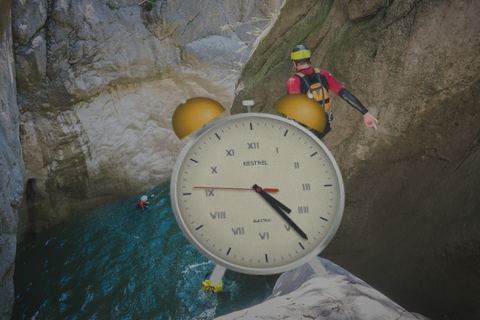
**4:23:46**
